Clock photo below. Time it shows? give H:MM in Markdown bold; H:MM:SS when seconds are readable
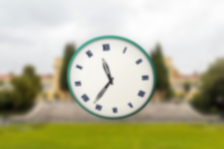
**11:37**
